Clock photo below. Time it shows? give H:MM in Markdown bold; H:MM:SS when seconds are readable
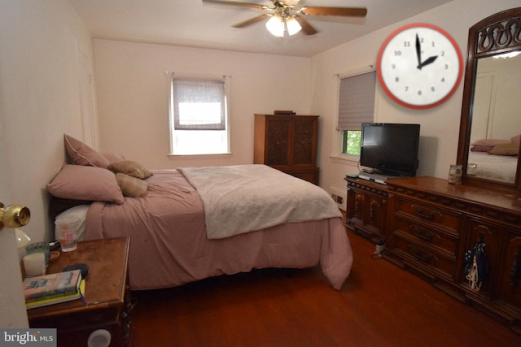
**1:59**
